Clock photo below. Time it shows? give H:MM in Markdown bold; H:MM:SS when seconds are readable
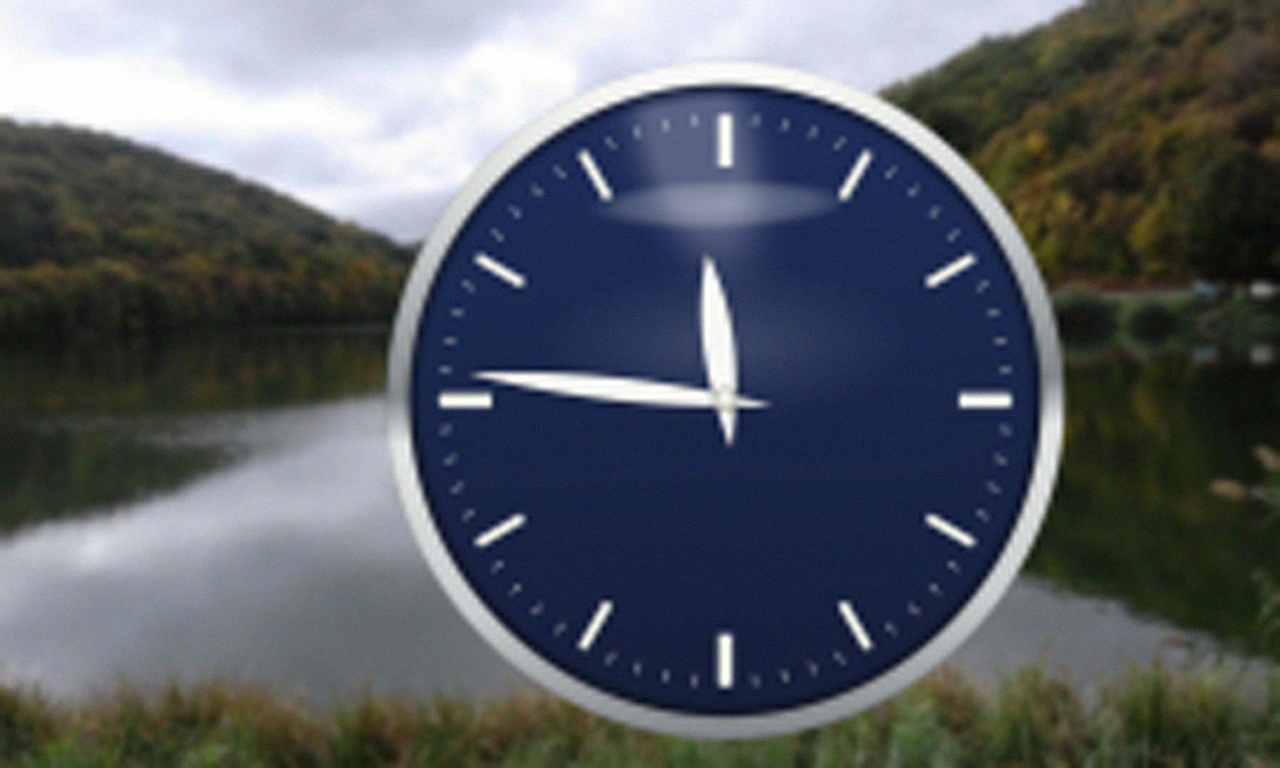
**11:46**
